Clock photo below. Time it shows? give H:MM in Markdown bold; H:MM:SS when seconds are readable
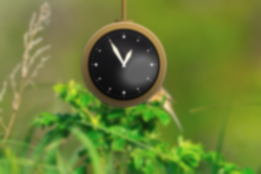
**12:55**
